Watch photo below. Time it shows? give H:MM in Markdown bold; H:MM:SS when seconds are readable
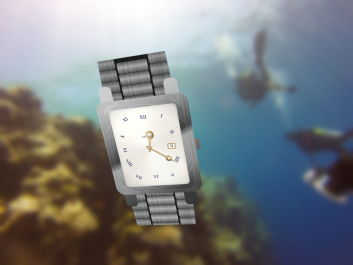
**12:21**
